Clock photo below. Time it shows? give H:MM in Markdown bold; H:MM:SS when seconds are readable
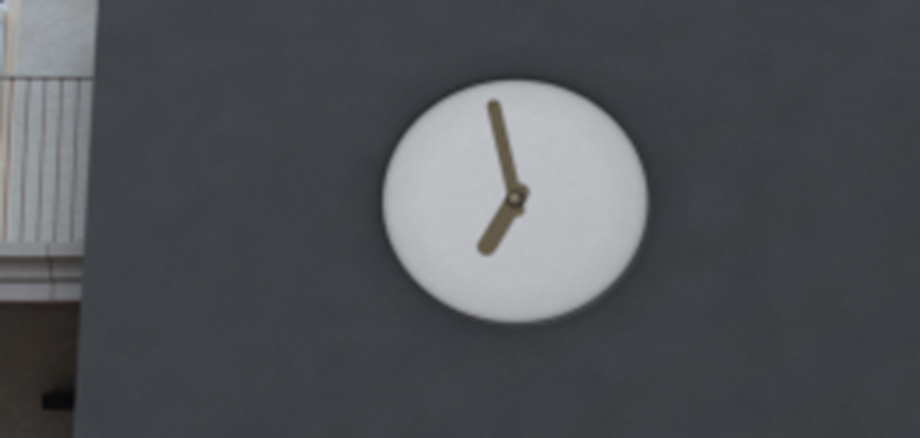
**6:58**
